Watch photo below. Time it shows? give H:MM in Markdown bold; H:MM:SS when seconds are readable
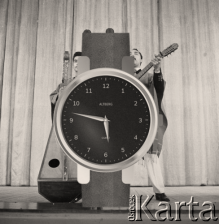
**5:47**
